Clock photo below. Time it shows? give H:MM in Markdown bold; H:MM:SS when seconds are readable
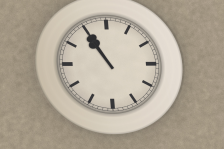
**10:55**
